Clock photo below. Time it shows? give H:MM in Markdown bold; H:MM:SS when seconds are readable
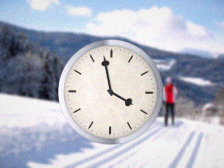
**3:58**
